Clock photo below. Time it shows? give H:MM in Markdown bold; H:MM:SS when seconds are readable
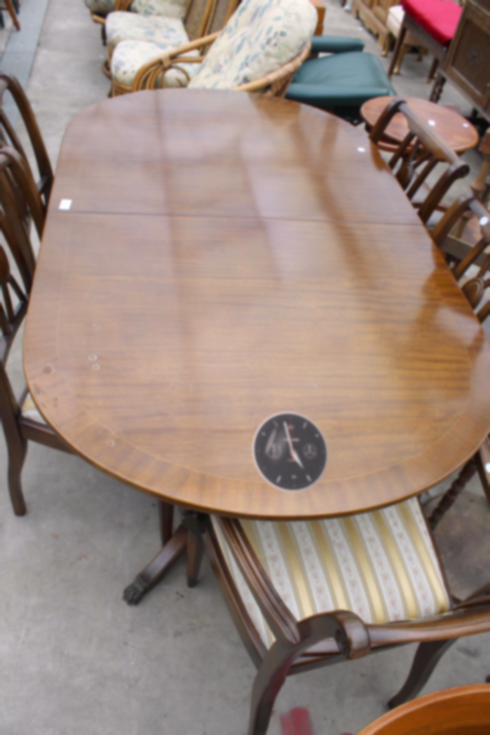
**4:58**
